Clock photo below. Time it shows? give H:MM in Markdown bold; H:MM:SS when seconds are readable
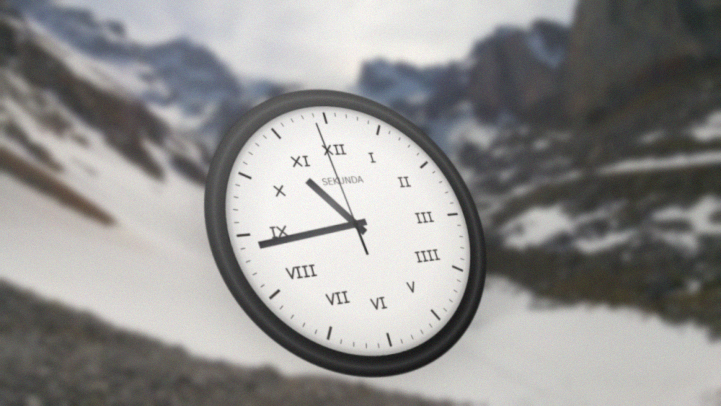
**10:43:59**
